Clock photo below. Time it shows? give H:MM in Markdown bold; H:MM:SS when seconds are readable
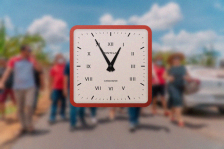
**12:55**
